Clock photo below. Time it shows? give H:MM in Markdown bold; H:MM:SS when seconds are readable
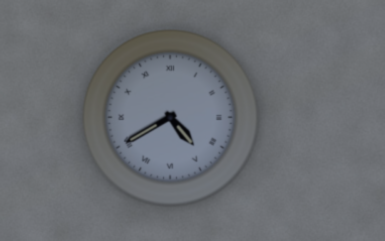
**4:40**
